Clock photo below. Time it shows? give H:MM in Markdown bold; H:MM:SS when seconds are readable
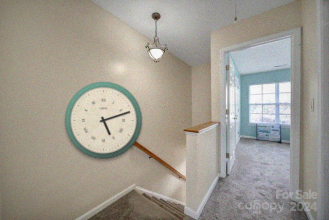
**5:12**
